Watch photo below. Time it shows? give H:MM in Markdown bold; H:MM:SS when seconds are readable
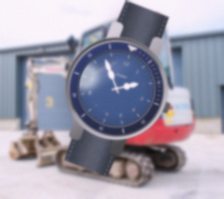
**1:53**
